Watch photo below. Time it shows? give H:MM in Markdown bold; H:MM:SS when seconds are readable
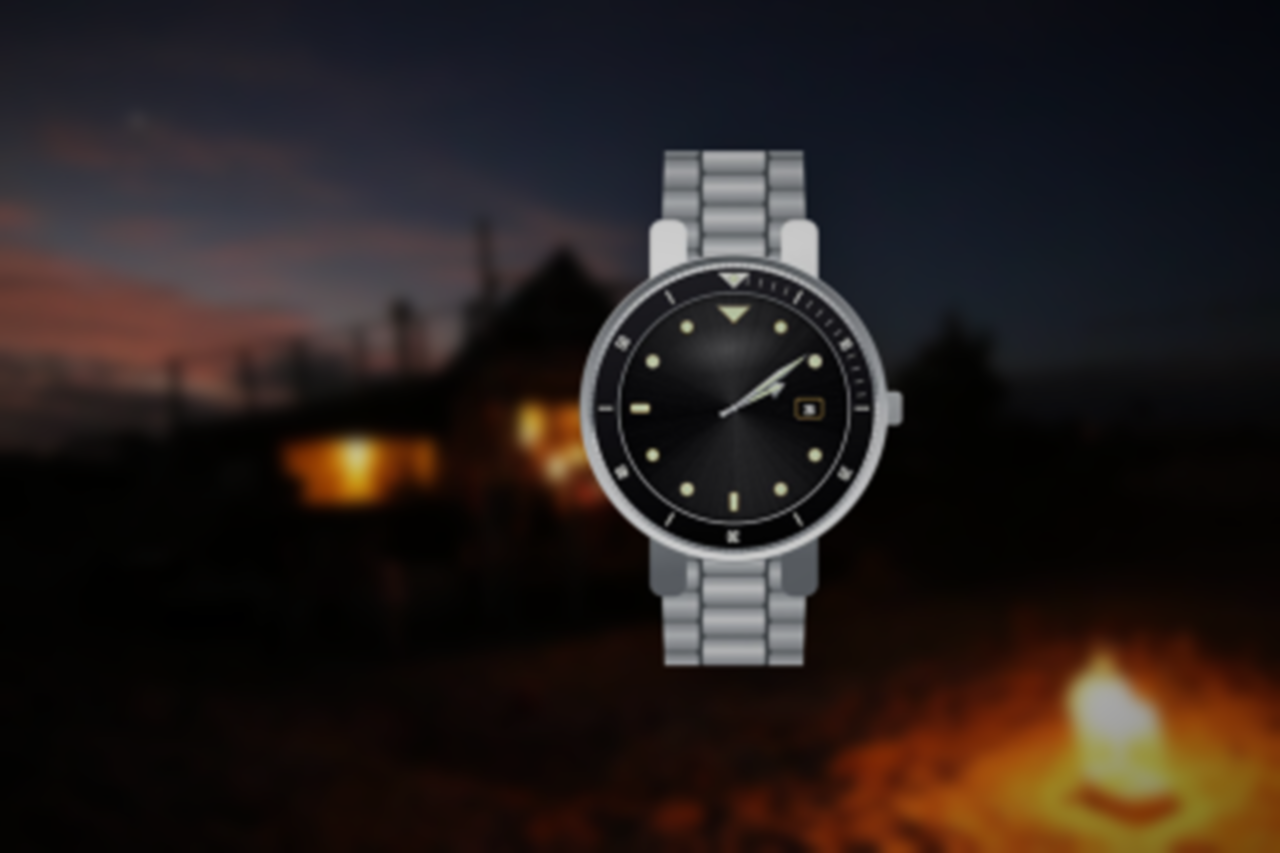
**2:09**
